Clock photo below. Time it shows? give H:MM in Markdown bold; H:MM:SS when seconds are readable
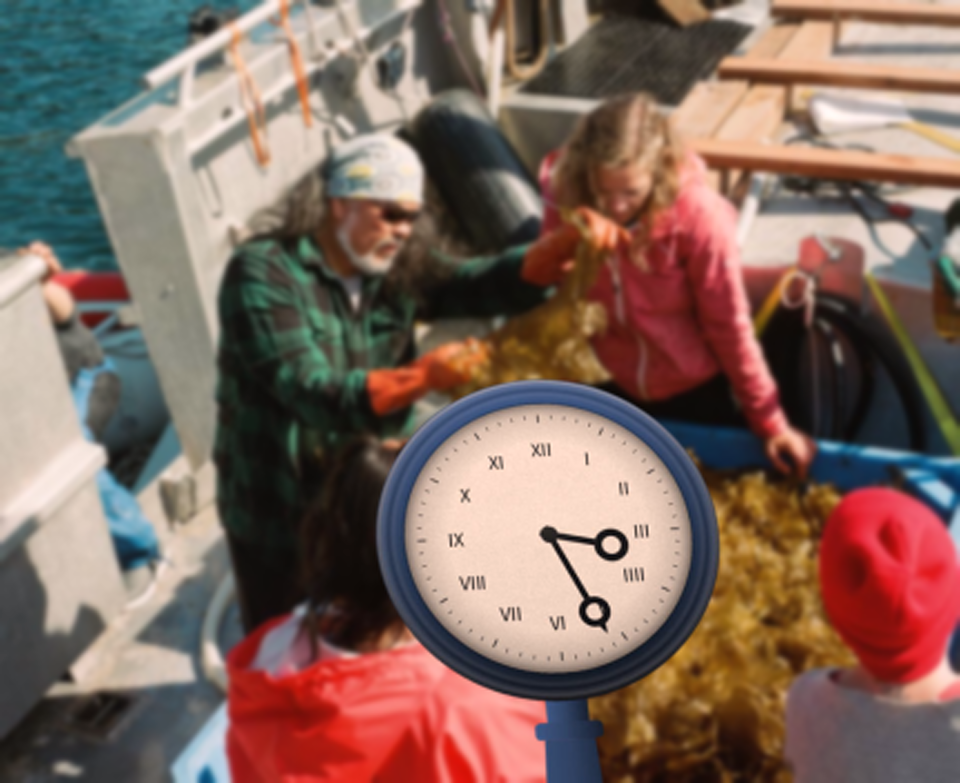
**3:26**
